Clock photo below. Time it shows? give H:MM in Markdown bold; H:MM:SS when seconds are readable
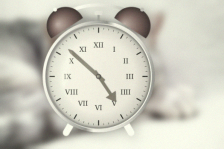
**4:52**
